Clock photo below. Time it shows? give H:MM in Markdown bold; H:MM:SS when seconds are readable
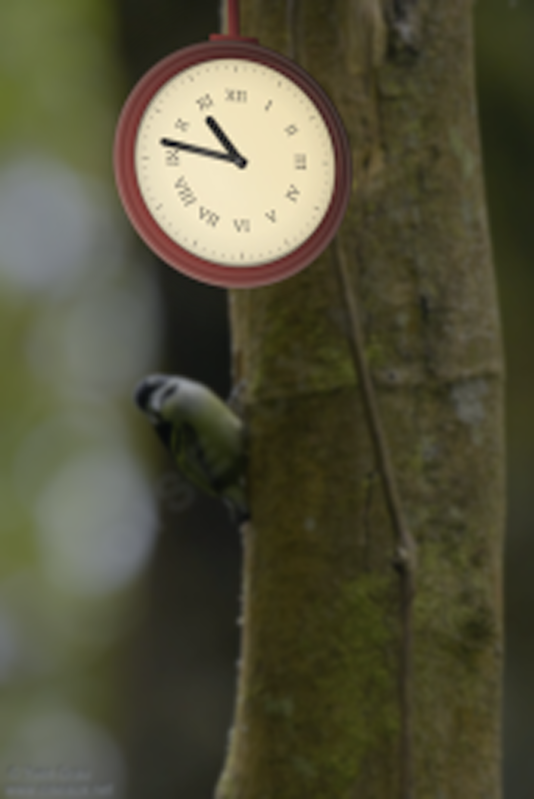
**10:47**
